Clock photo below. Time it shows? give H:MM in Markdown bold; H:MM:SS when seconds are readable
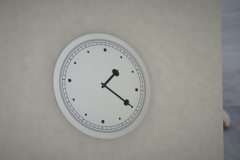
**1:20**
